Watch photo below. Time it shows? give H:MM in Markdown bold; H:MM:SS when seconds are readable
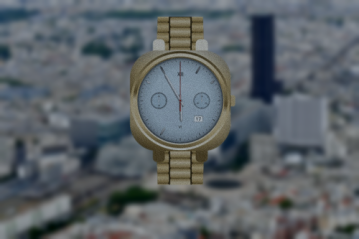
**5:55**
